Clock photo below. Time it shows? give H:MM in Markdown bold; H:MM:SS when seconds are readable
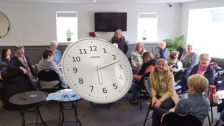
**6:12**
